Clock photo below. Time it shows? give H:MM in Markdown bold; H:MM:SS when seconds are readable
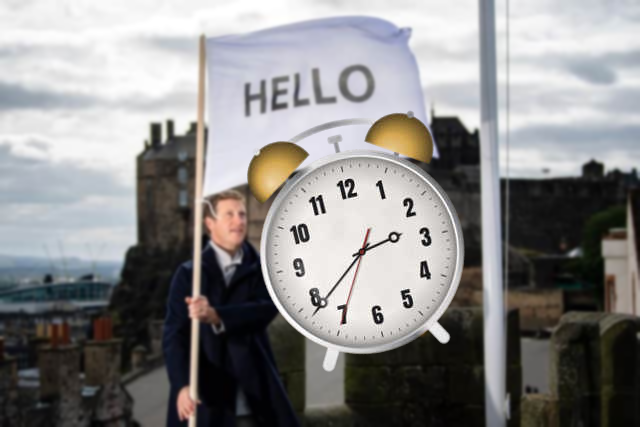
**2:38:35**
